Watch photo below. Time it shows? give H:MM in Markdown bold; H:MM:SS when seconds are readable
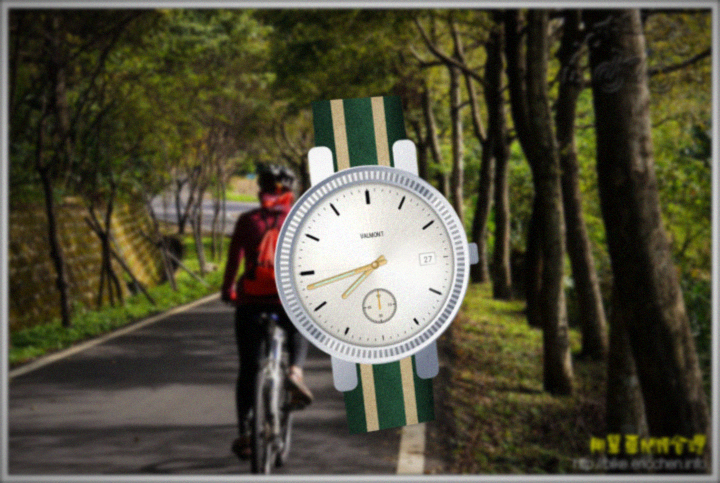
**7:43**
